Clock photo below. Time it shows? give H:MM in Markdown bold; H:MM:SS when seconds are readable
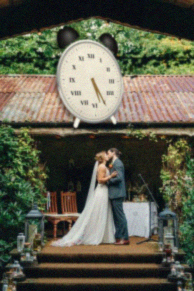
**5:25**
